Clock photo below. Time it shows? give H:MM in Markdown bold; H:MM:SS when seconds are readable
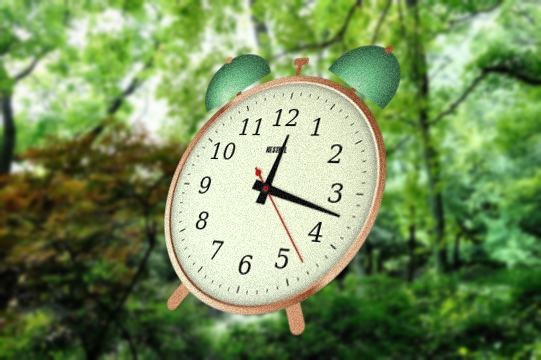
**12:17:23**
